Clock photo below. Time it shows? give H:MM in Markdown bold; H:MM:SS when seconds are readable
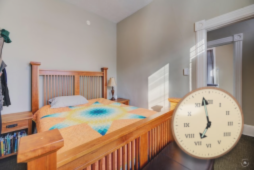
**6:58**
